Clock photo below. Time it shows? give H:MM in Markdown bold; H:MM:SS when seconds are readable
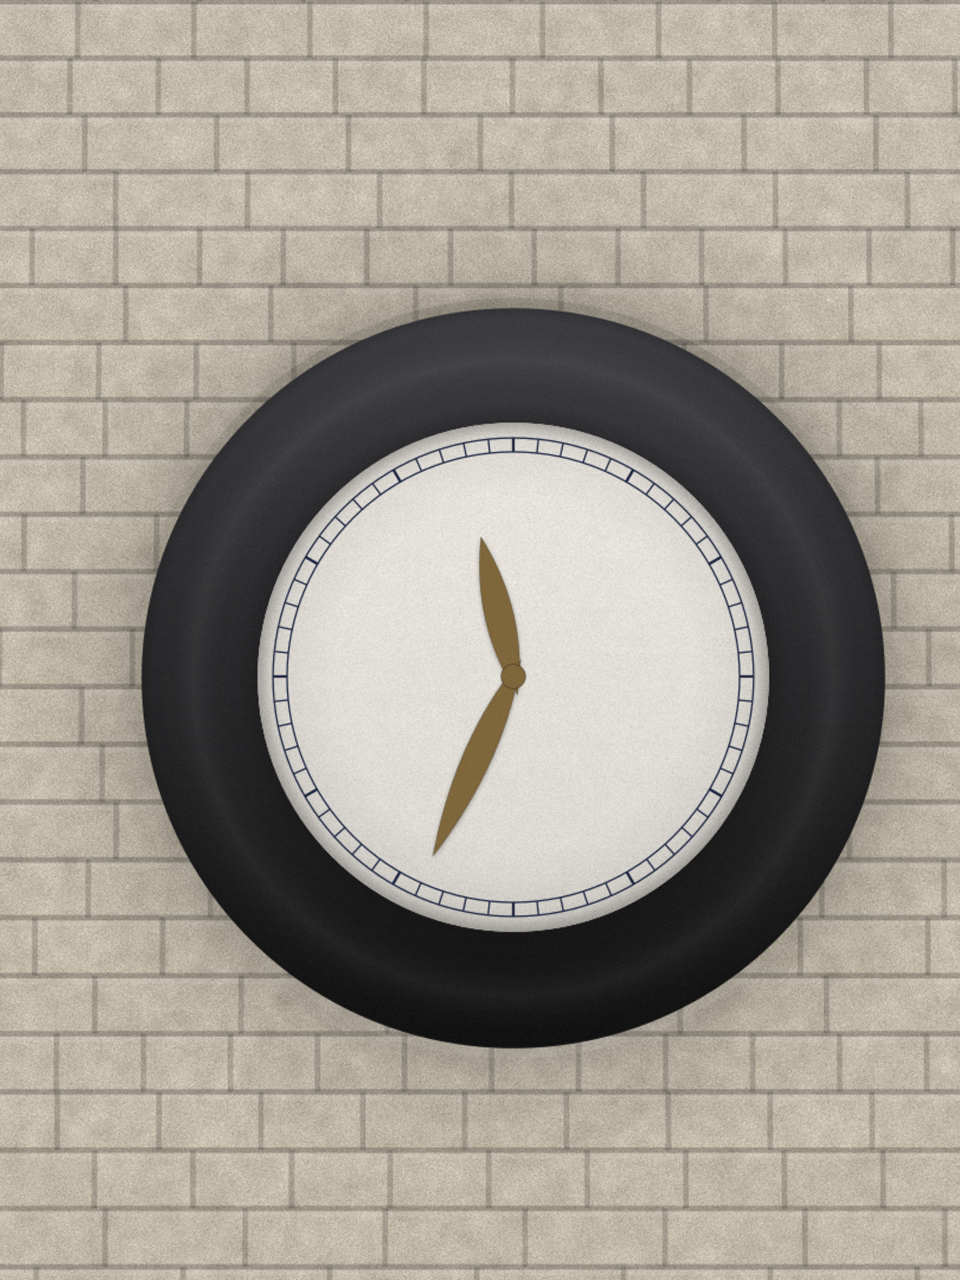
**11:34**
